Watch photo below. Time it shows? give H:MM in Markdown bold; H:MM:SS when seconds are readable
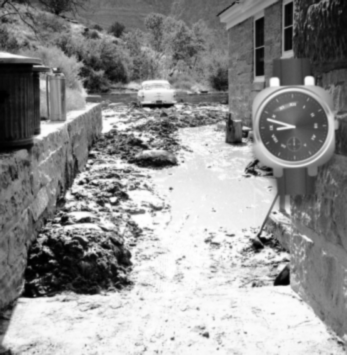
**8:48**
